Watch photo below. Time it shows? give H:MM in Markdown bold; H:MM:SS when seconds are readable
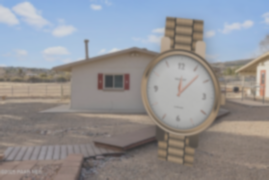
**12:07**
